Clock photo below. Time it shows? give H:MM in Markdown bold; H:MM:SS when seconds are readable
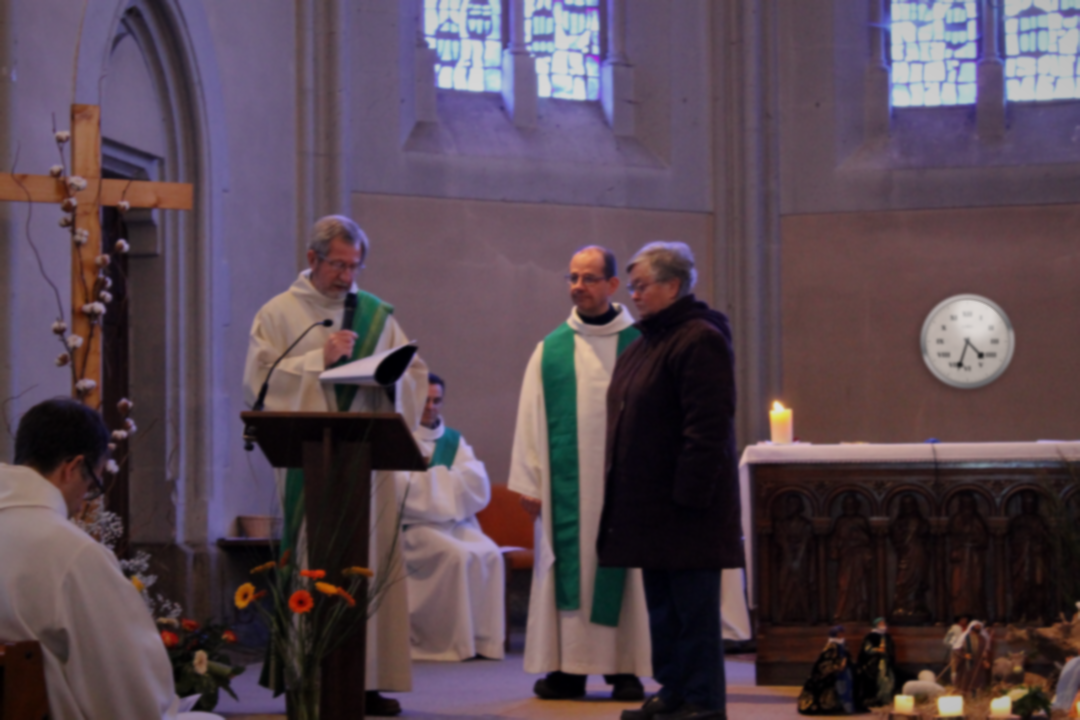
**4:33**
